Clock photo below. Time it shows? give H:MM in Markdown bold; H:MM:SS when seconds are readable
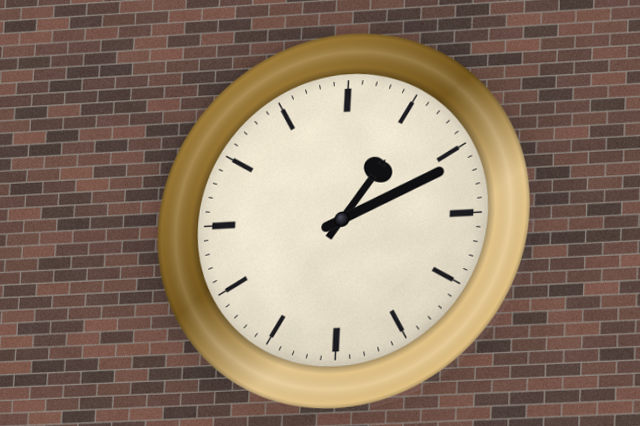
**1:11**
